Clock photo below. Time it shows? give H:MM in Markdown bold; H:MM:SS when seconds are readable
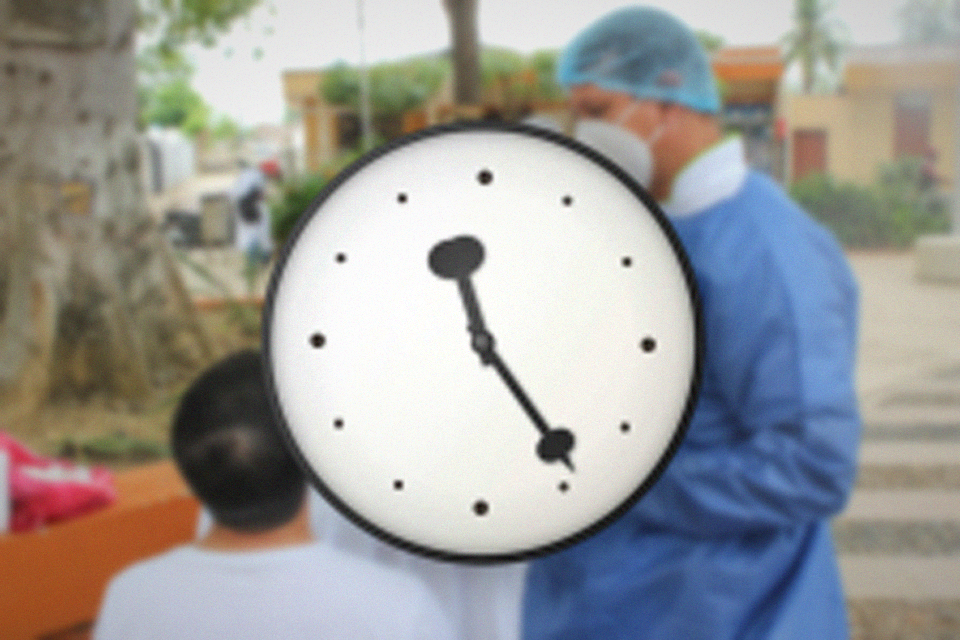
**11:24**
